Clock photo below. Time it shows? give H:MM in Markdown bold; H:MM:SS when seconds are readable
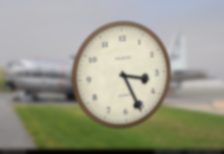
**3:26**
